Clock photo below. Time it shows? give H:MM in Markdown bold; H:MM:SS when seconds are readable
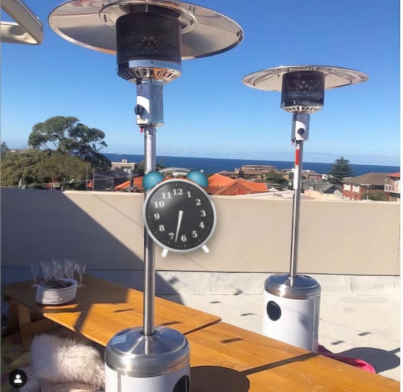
**6:33**
